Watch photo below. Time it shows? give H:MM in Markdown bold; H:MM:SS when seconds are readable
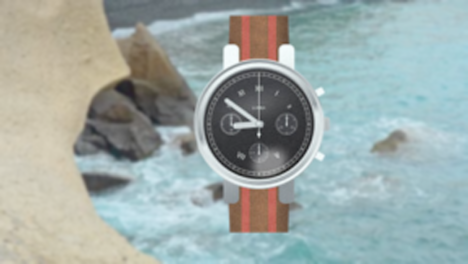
**8:51**
